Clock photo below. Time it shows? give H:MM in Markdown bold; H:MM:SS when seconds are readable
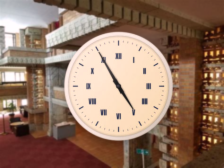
**4:55**
